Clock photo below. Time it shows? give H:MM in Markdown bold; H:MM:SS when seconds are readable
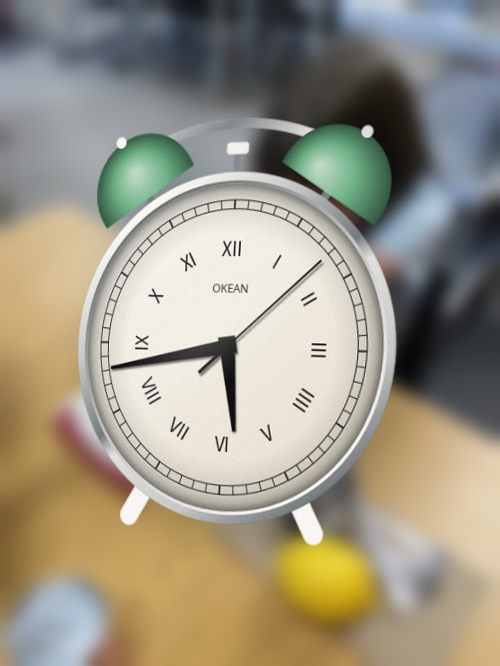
**5:43:08**
